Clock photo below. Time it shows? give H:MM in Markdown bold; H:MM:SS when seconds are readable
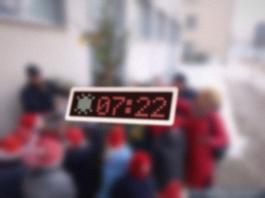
**7:22**
